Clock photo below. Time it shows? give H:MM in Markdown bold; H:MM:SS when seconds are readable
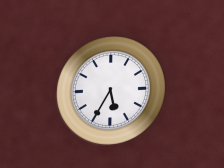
**5:35**
